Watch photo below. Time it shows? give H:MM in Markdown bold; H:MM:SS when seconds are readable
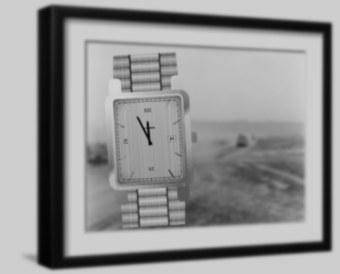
**11:56**
